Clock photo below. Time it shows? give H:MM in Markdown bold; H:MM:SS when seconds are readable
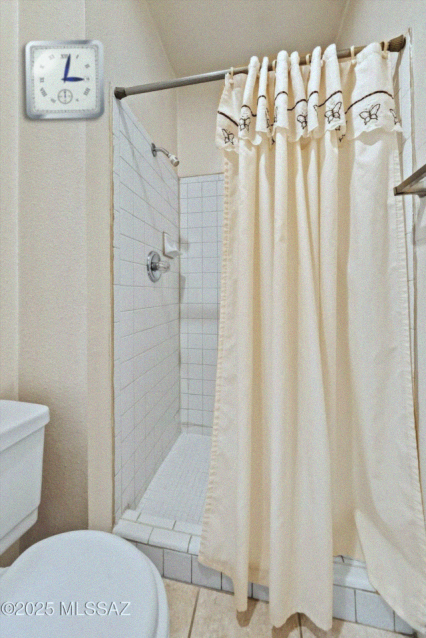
**3:02**
